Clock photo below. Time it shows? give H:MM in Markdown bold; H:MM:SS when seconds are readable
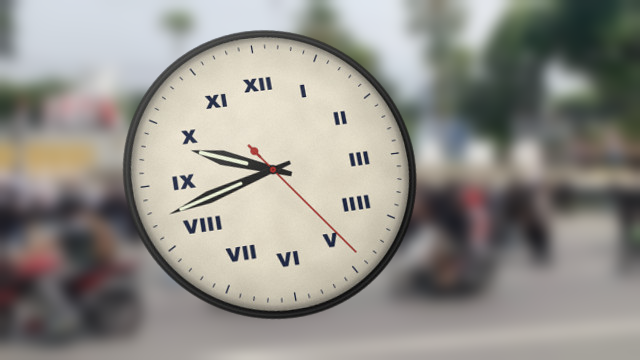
**9:42:24**
